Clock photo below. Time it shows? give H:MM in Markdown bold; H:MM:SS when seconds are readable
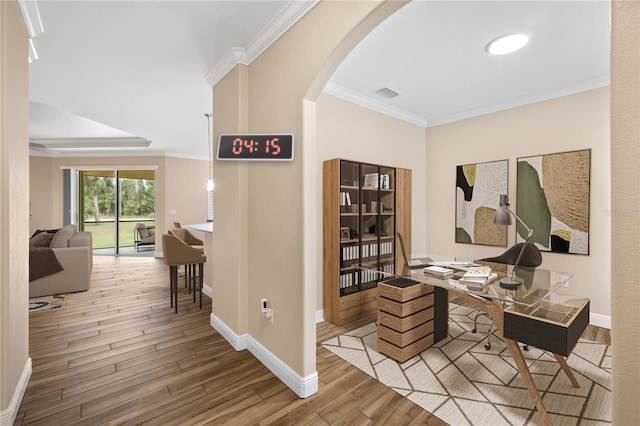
**4:15**
